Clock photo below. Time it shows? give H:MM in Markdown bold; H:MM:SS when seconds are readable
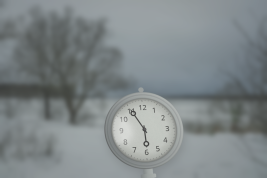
**5:55**
